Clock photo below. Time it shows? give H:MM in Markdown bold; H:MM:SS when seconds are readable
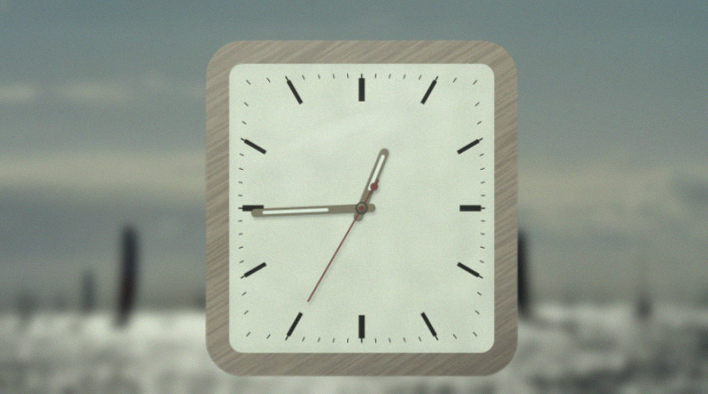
**12:44:35**
